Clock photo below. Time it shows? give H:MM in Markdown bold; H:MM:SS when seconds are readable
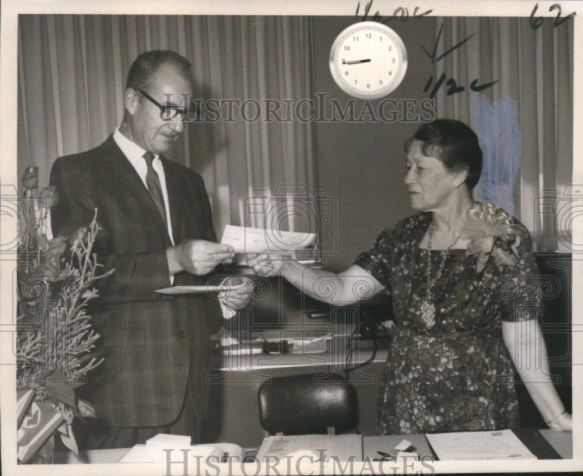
**8:44**
